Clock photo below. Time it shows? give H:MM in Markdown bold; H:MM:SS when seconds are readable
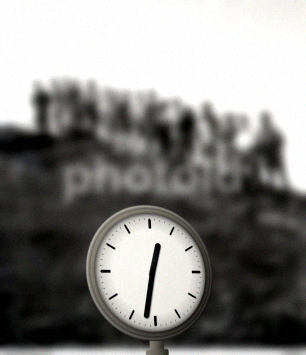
**12:32**
